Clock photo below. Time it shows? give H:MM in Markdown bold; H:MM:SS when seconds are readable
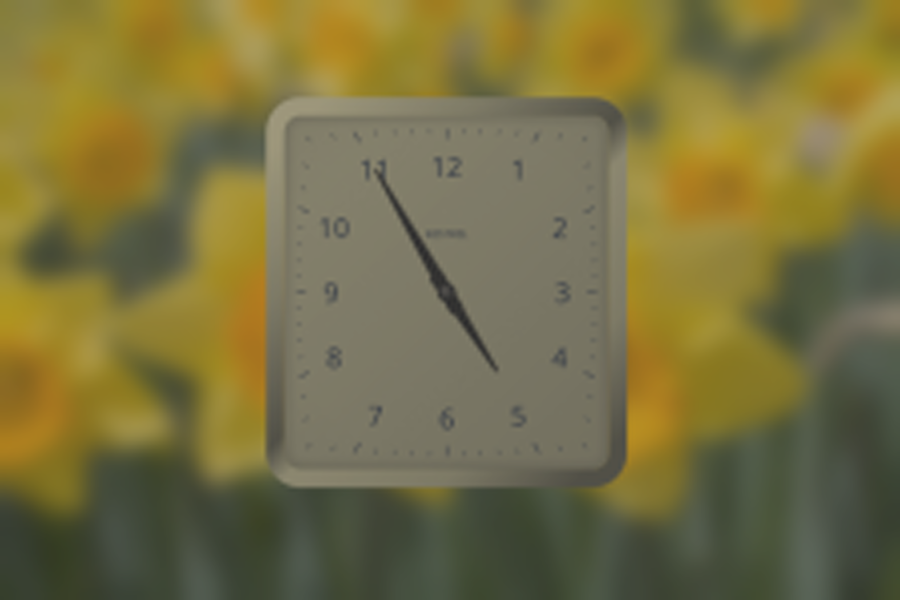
**4:55**
